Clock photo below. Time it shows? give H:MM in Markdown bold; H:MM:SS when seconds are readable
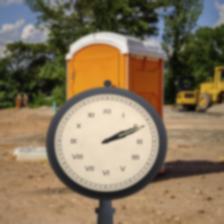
**2:11**
